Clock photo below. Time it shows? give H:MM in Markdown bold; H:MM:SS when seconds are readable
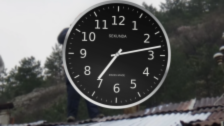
**7:13**
